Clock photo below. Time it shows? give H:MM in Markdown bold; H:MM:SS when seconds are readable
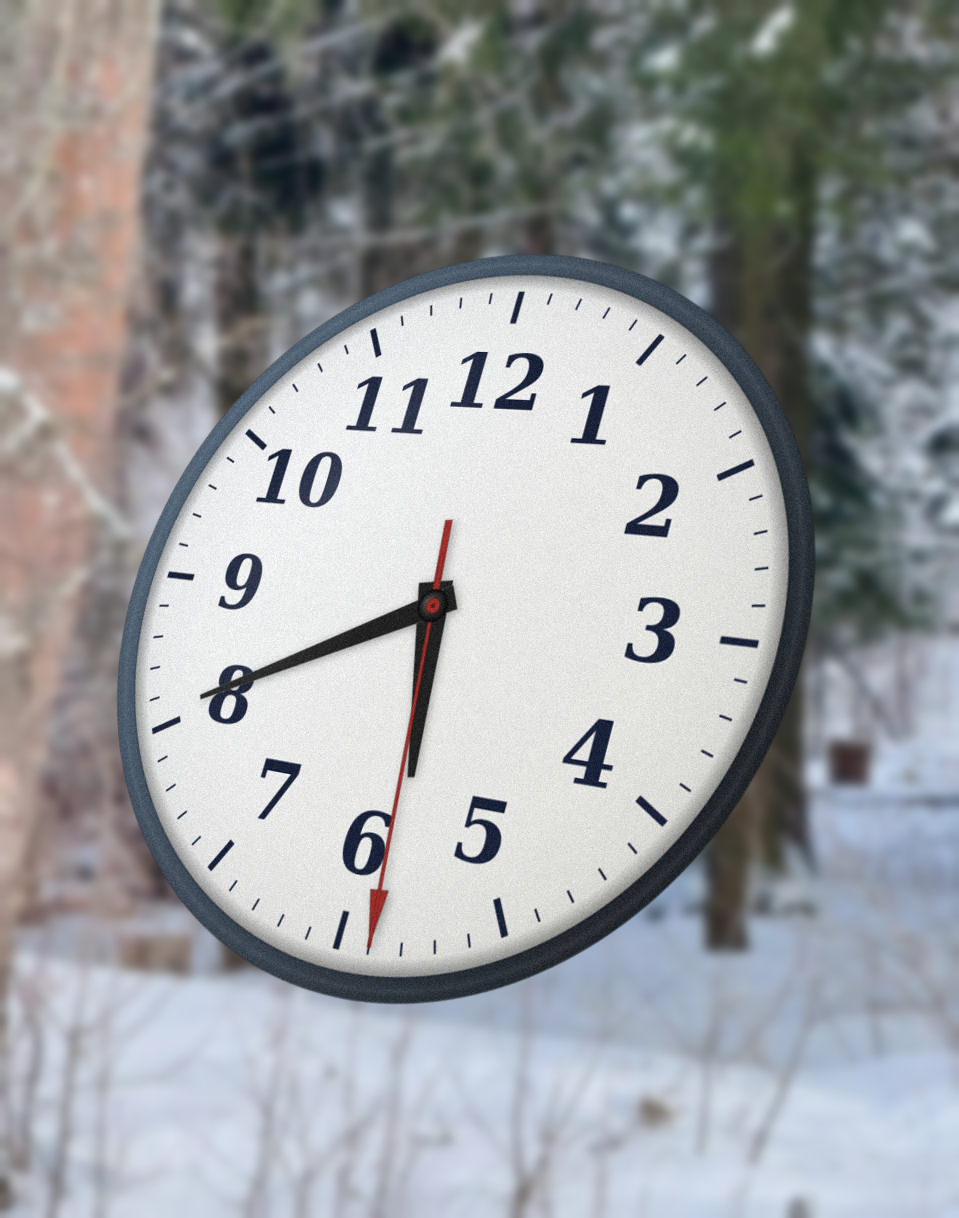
**5:40:29**
